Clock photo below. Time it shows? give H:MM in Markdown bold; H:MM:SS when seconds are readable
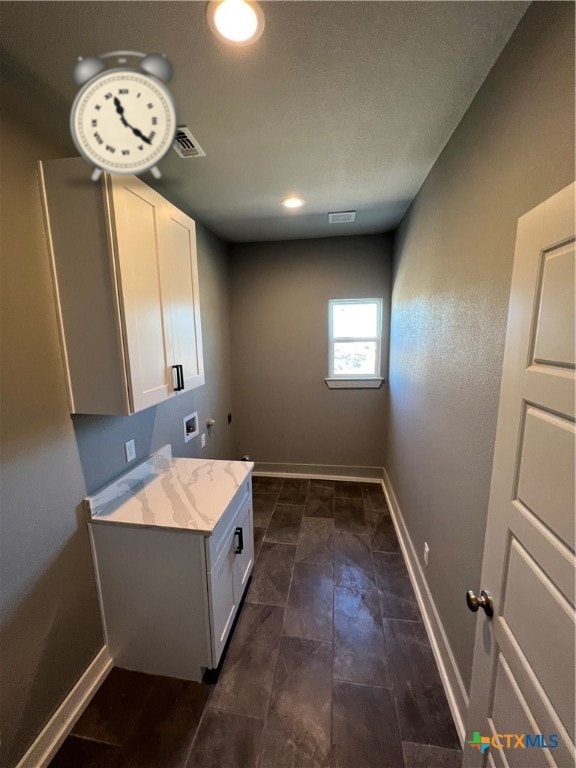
**11:22**
